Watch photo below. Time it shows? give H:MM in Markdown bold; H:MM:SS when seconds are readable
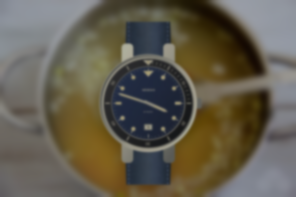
**3:48**
